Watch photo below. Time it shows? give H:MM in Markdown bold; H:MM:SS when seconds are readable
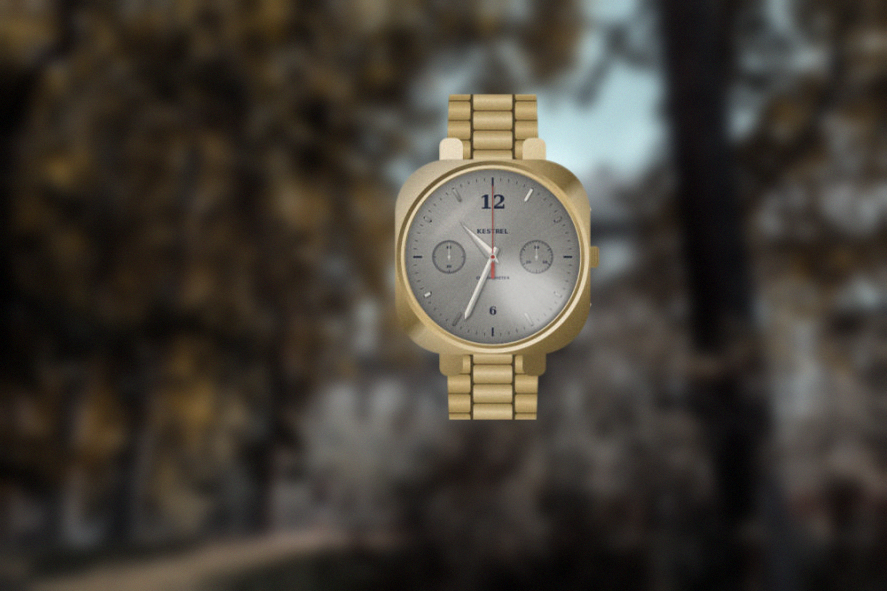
**10:34**
